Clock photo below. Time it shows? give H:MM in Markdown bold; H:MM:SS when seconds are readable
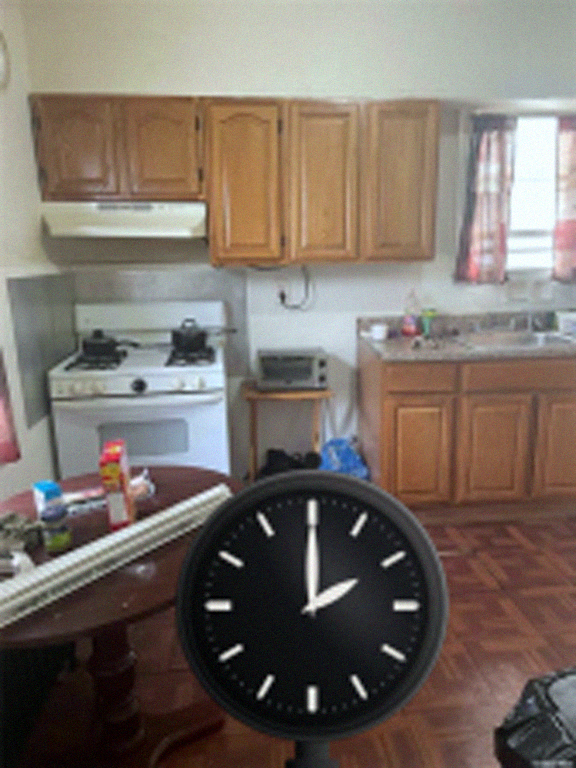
**2:00**
